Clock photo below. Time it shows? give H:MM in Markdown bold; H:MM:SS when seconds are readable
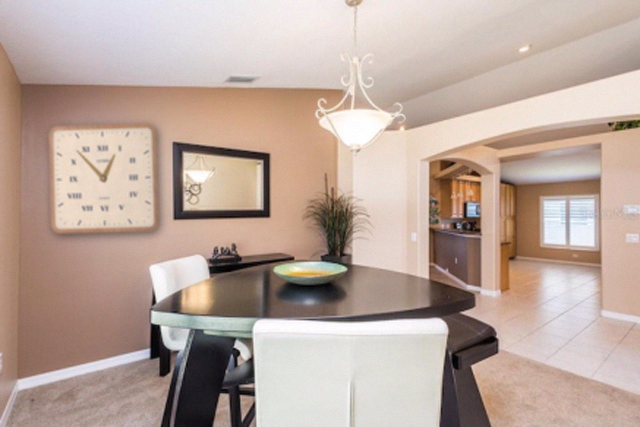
**12:53**
